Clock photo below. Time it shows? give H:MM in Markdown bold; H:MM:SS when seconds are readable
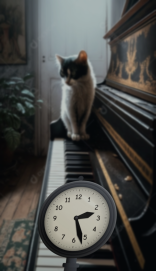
**2:27**
